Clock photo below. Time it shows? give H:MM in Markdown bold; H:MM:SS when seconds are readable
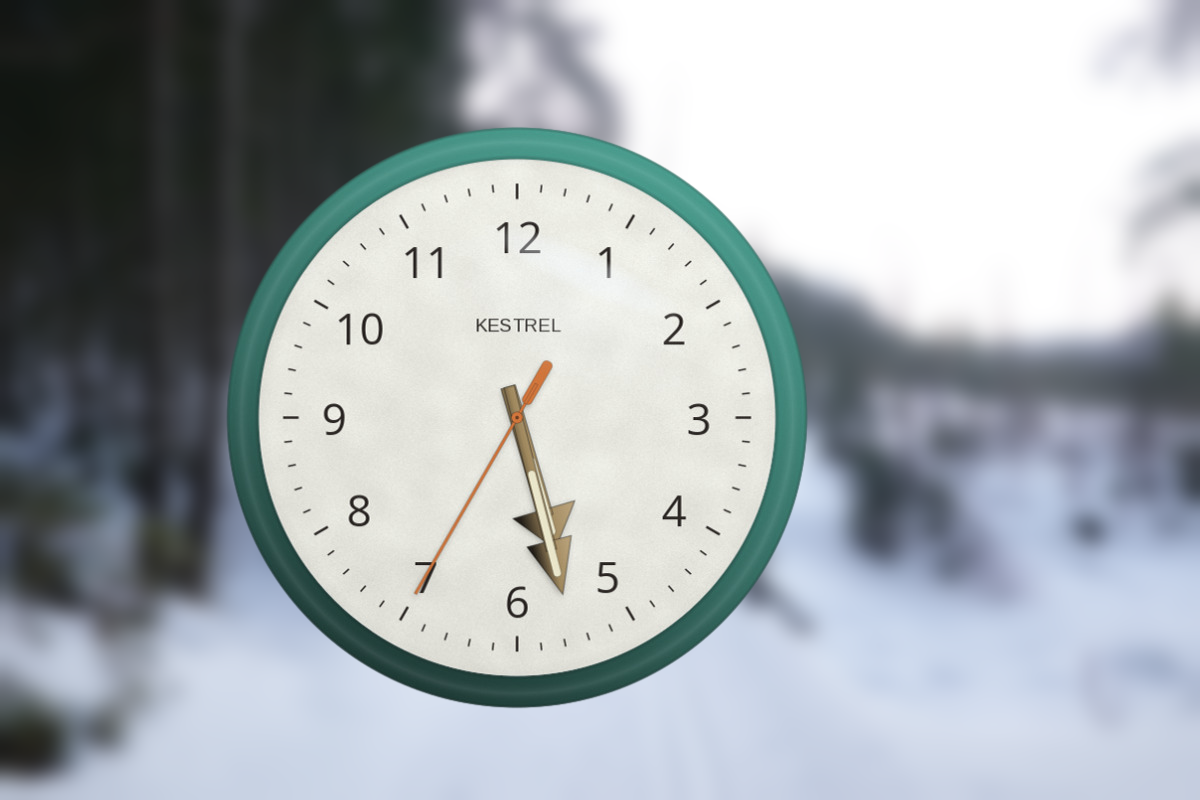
**5:27:35**
